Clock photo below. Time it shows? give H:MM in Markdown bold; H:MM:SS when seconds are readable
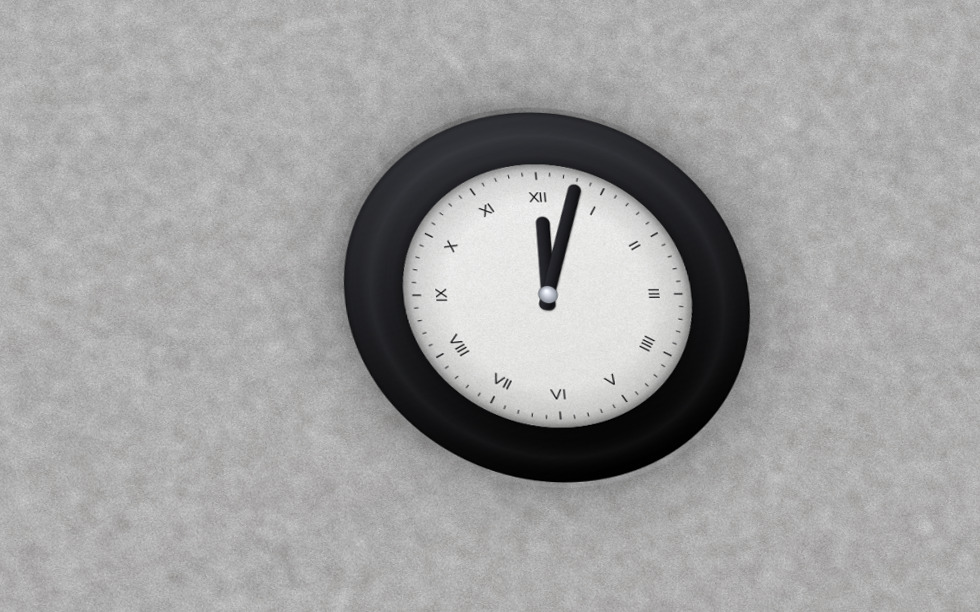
**12:03**
